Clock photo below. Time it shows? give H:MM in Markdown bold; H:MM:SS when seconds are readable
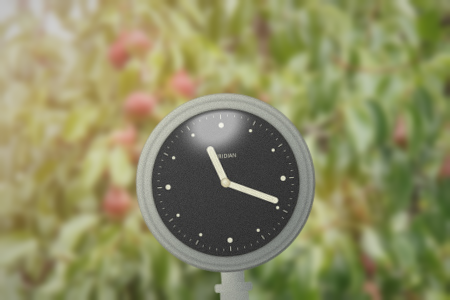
**11:19**
